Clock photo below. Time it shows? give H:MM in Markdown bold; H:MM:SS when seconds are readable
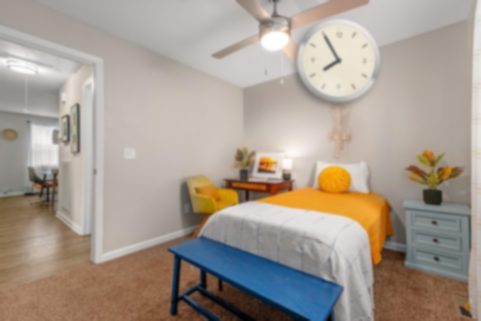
**7:55**
